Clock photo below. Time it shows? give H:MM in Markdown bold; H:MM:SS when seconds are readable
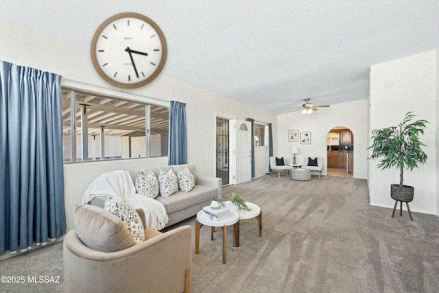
**3:27**
